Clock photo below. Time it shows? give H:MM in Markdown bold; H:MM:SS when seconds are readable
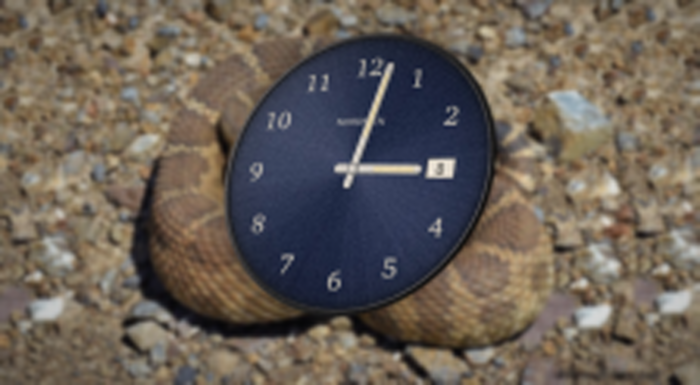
**3:02**
